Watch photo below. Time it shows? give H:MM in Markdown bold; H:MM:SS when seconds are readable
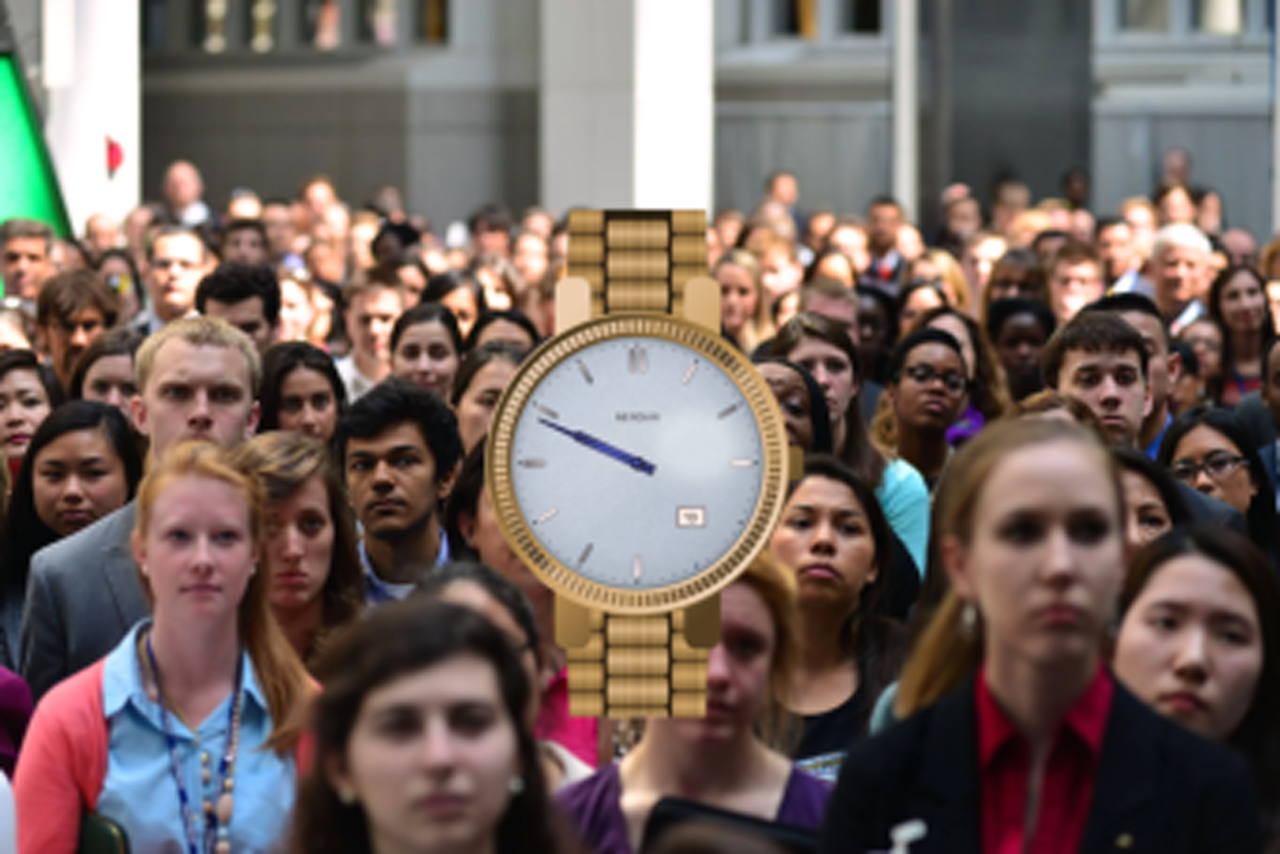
**9:49**
